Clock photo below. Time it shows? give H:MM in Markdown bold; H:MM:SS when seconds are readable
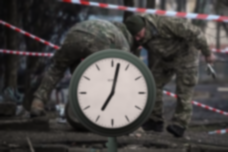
**7:02**
